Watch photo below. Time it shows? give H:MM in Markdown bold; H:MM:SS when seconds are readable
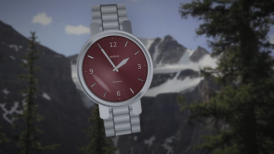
**1:55**
